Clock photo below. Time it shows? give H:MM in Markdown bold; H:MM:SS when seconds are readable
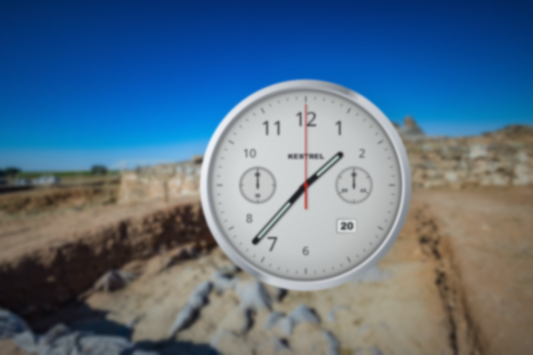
**1:37**
